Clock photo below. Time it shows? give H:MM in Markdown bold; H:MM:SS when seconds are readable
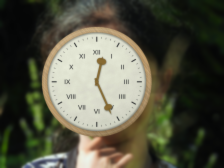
**12:26**
